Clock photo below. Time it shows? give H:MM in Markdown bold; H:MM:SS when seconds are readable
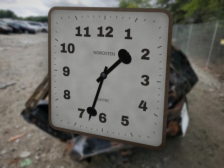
**1:33**
